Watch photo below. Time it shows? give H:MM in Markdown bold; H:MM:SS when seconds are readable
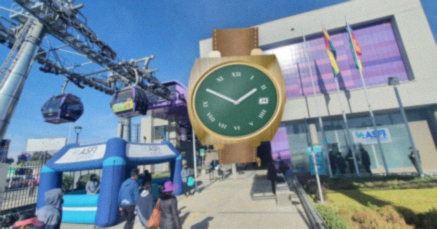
**1:50**
